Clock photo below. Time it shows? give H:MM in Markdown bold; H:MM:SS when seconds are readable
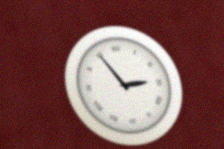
**2:55**
